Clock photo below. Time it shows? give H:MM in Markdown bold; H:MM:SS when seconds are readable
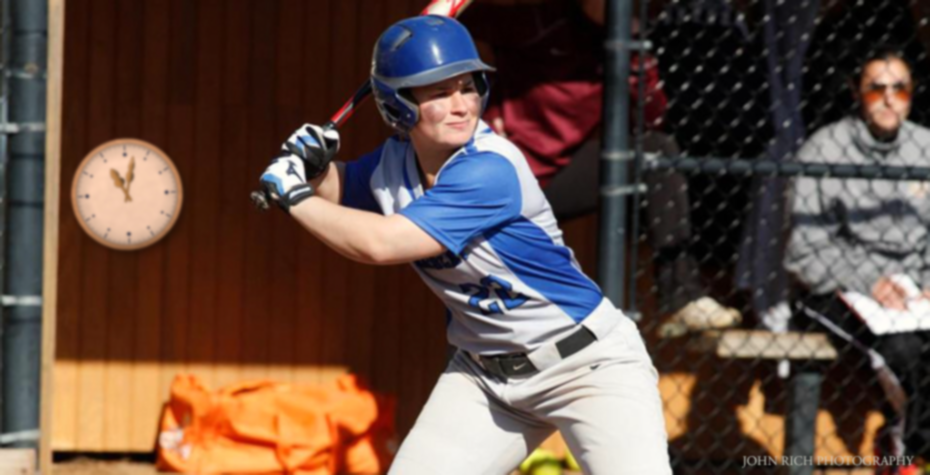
**11:02**
